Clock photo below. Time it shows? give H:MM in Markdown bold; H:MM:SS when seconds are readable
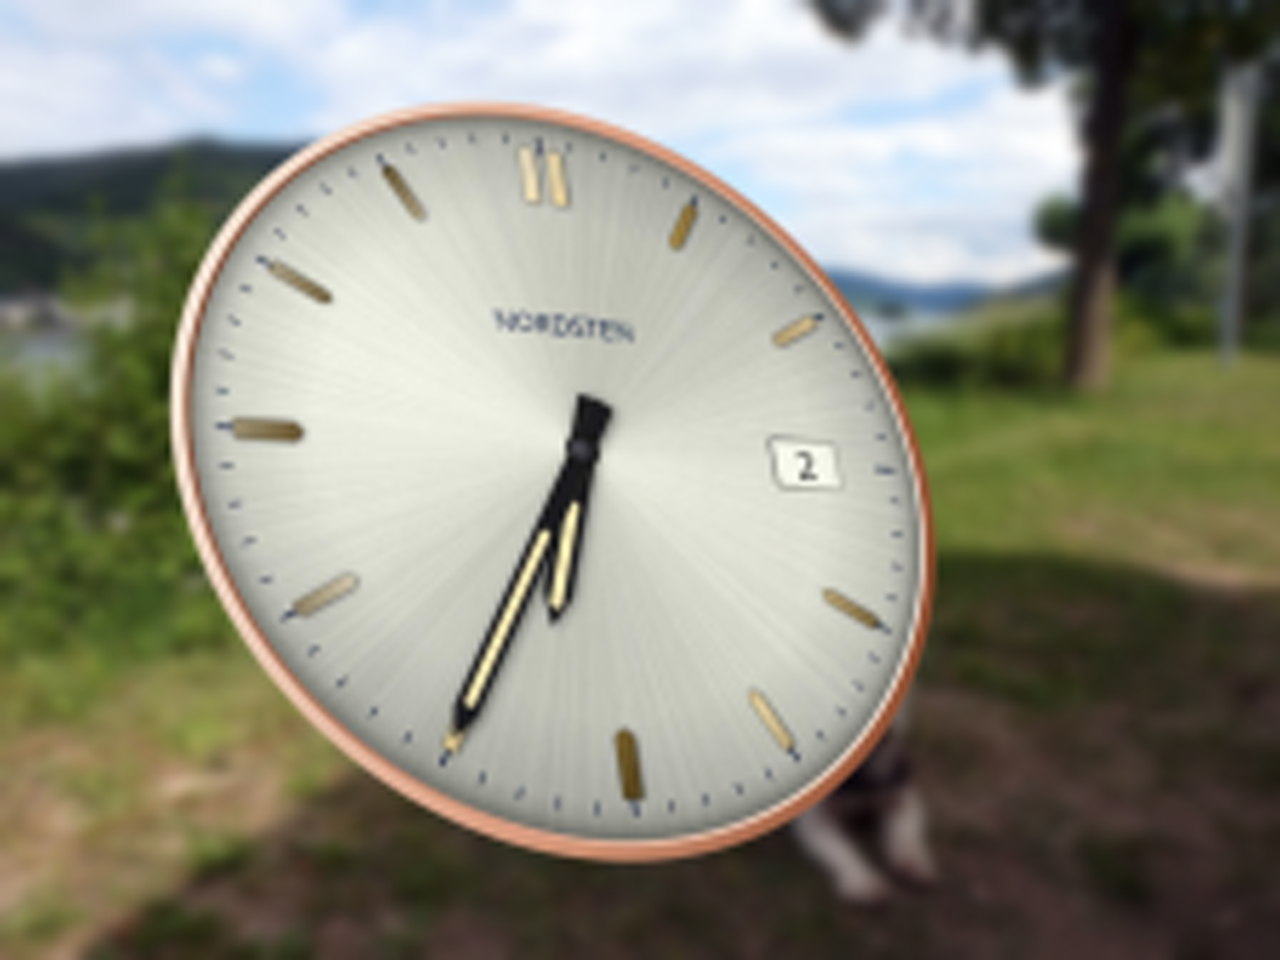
**6:35**
